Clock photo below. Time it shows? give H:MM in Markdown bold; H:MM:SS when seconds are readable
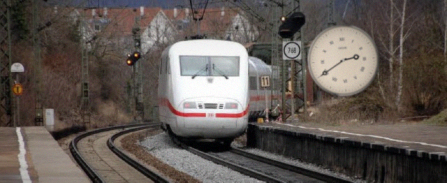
**2:40**
